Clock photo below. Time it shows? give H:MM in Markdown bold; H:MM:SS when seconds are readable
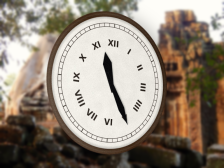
**11:25**
